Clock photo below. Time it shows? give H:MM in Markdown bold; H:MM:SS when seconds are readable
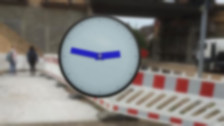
**2:47**
